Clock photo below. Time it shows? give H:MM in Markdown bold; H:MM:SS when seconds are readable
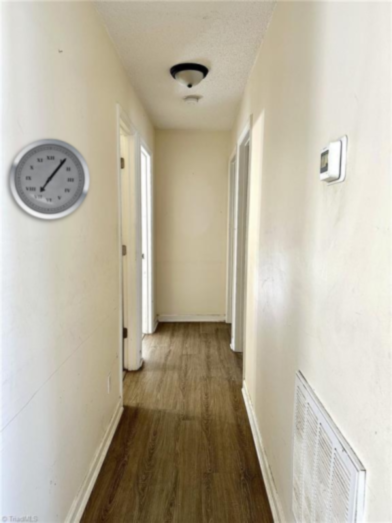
**7:06**
